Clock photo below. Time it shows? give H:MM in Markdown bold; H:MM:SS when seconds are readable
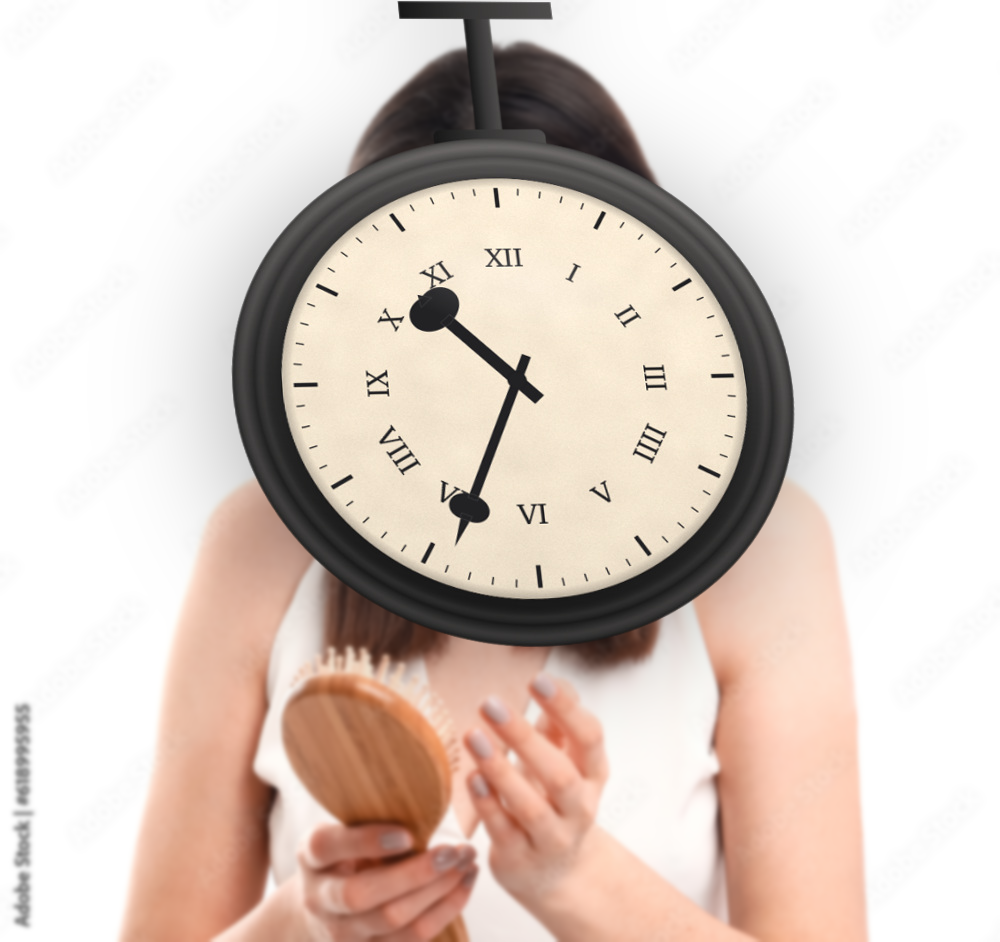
**10:34**
